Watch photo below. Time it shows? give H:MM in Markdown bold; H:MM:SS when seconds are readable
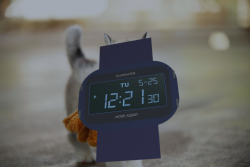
**12:21:30**
